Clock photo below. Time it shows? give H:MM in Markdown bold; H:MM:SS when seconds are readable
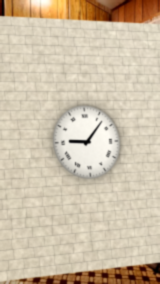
**9:07**
